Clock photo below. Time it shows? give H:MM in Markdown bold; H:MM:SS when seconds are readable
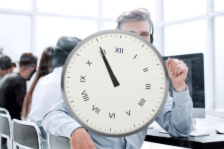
**10:55**
